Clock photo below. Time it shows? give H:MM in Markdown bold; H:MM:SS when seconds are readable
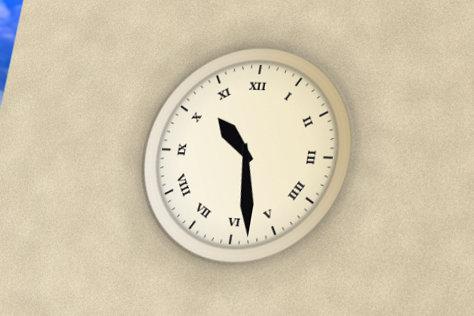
**10:28**
